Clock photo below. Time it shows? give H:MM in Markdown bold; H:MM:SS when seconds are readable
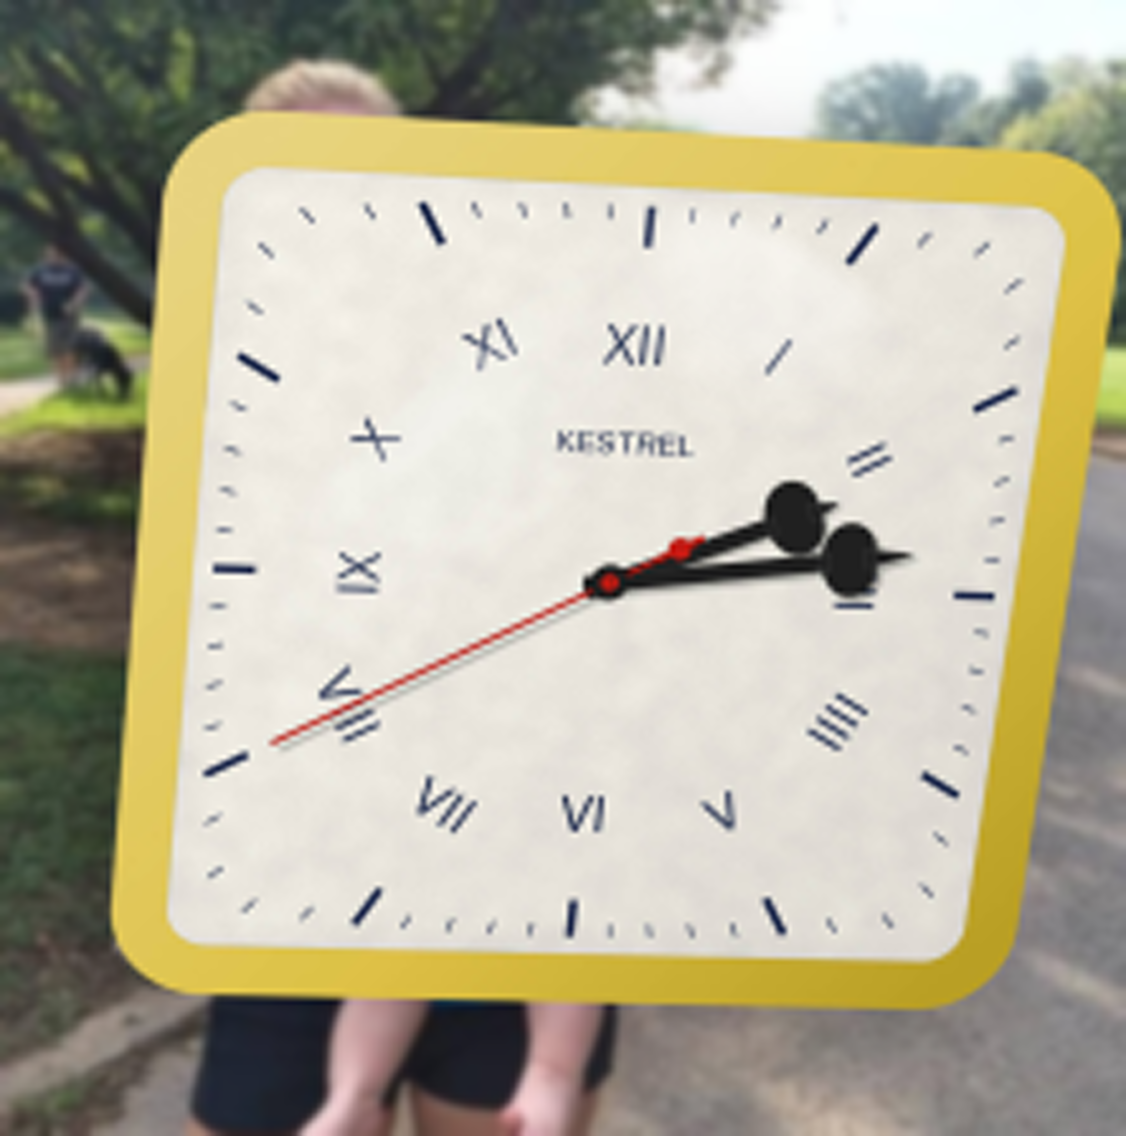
**2:13:40**
